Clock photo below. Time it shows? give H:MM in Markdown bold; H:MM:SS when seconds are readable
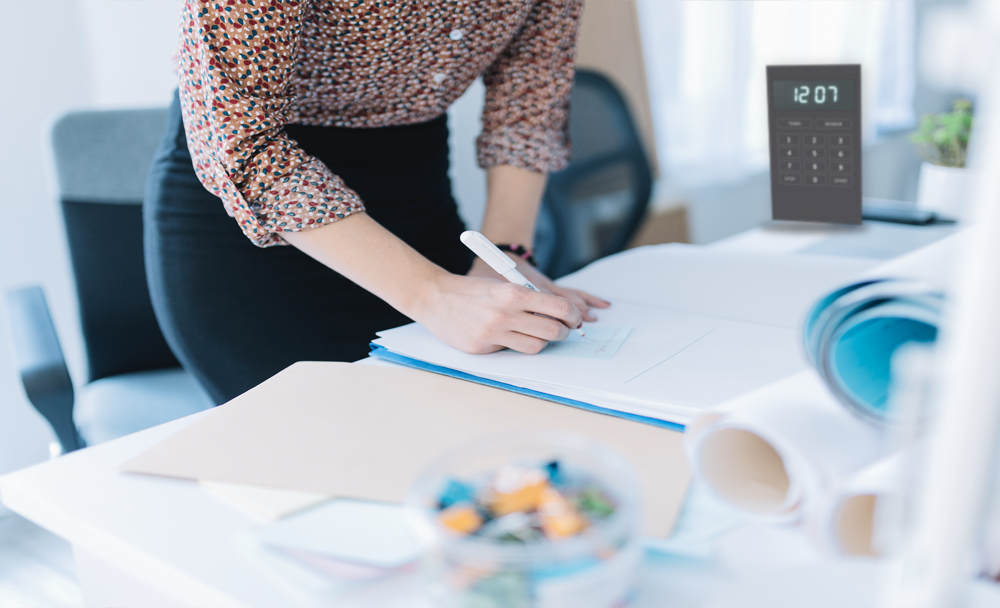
**12:07**
